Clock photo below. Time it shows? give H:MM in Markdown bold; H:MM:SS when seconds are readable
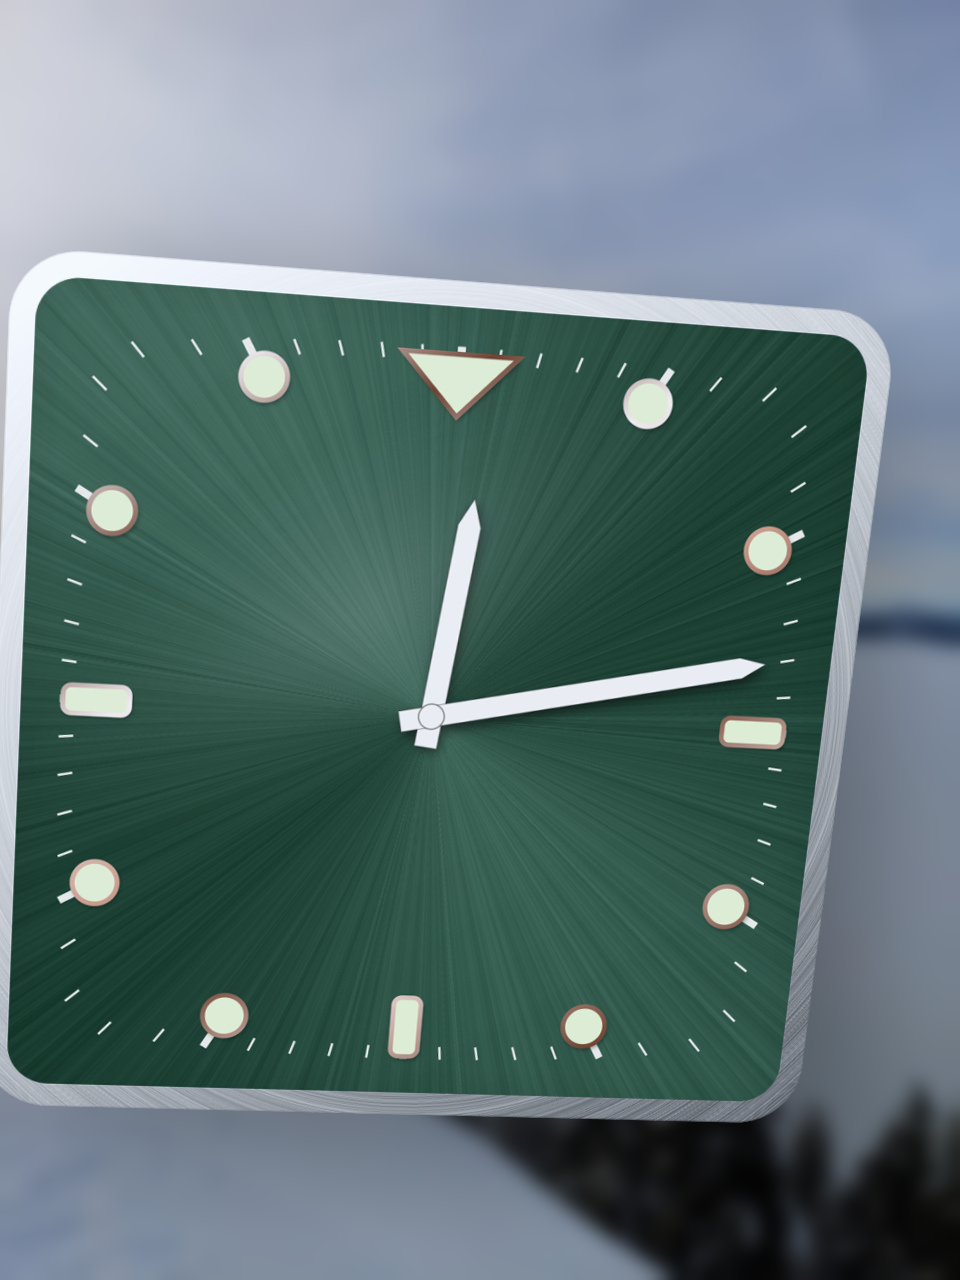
**12:13**
